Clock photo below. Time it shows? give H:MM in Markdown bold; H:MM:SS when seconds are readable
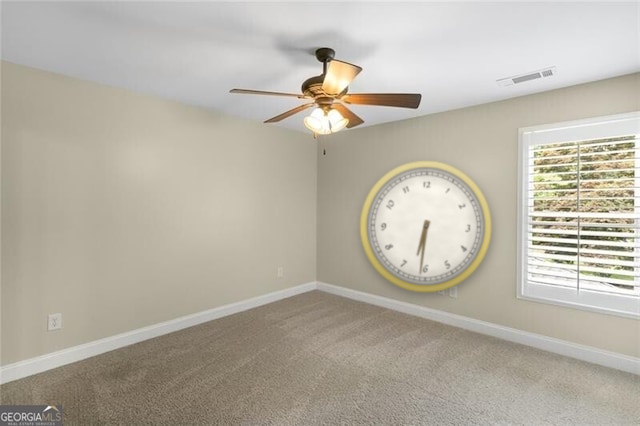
**6:31**
